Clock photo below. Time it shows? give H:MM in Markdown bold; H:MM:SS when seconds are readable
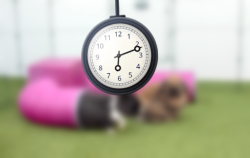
**6:12**
